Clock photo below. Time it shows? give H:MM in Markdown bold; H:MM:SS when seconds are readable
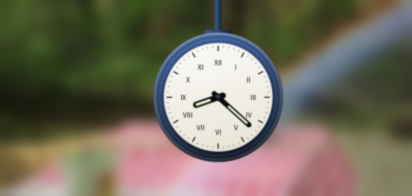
**8:22**
